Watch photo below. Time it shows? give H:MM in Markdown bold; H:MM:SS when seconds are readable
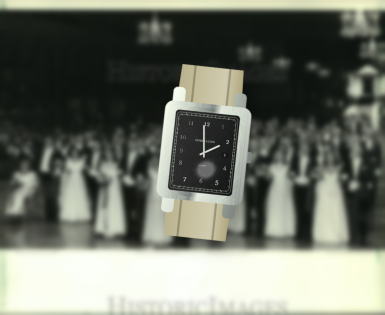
**1:59**
